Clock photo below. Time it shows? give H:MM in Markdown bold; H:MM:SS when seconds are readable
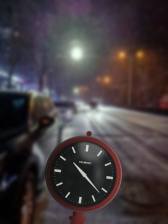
**10:22**
